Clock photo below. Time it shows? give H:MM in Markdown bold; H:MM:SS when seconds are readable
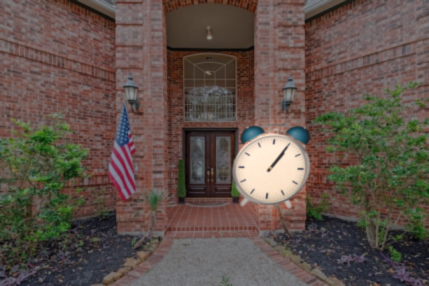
**1:05**
